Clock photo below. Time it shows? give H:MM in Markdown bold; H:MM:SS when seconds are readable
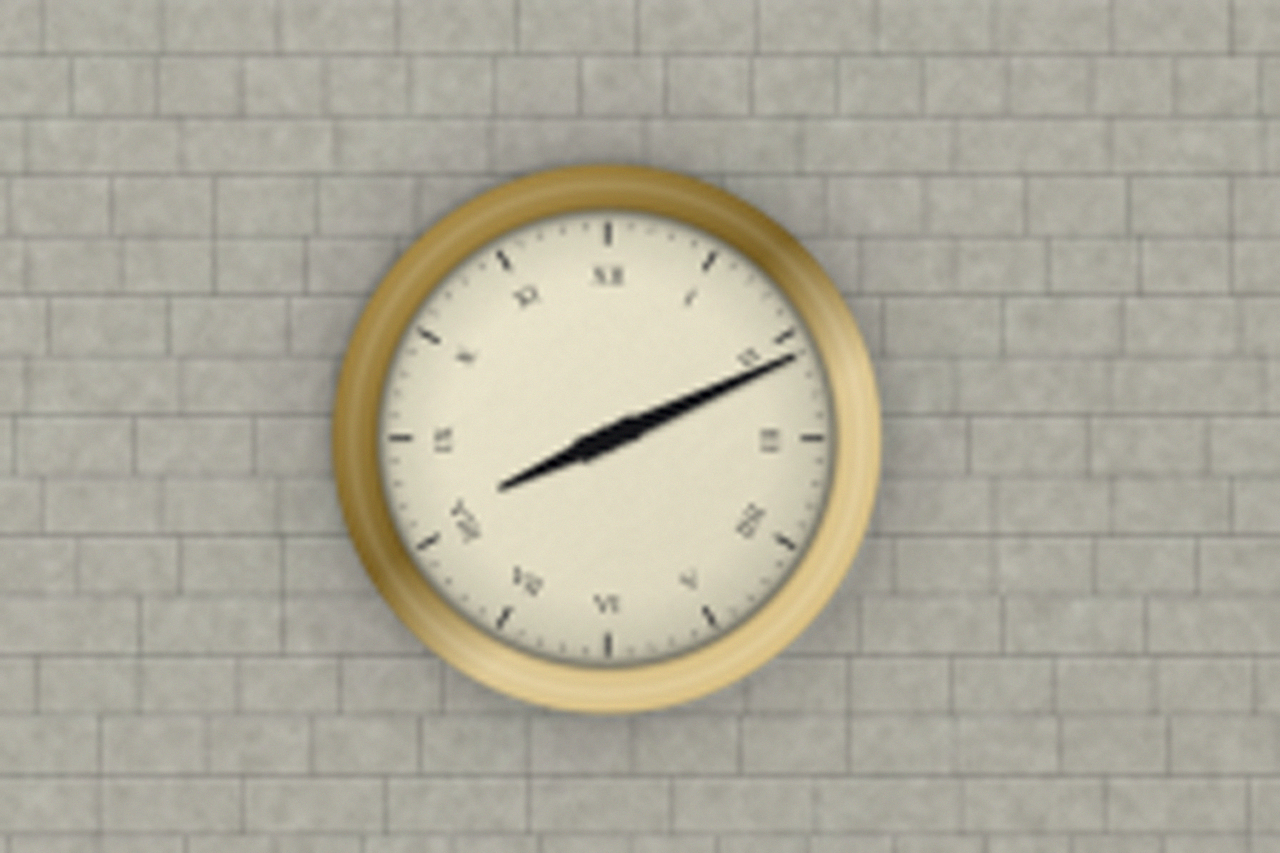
**8:11**
